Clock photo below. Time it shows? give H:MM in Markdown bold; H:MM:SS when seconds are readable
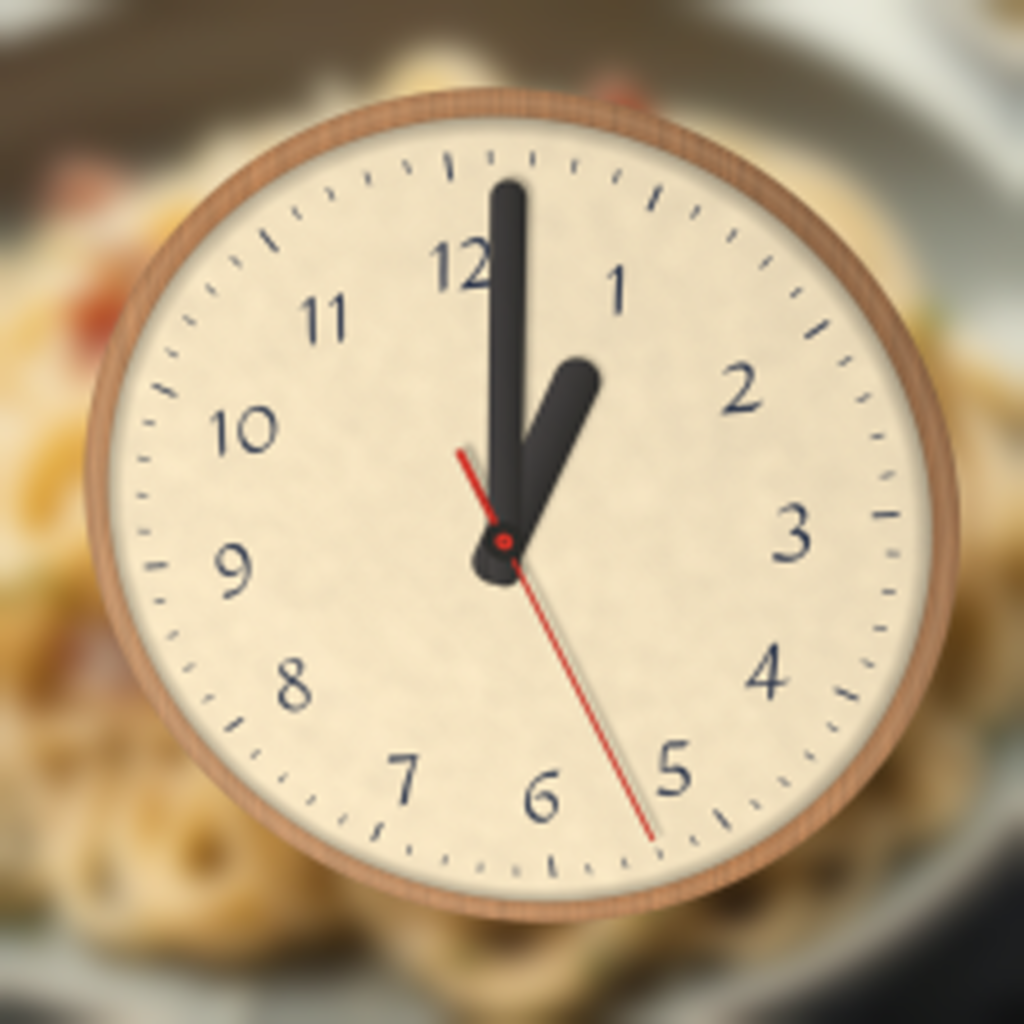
**1:01:27**
